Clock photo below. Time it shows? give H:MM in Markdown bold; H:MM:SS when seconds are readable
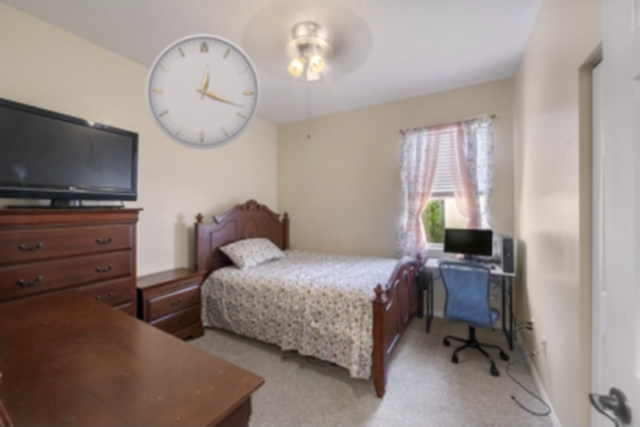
**12:18**
